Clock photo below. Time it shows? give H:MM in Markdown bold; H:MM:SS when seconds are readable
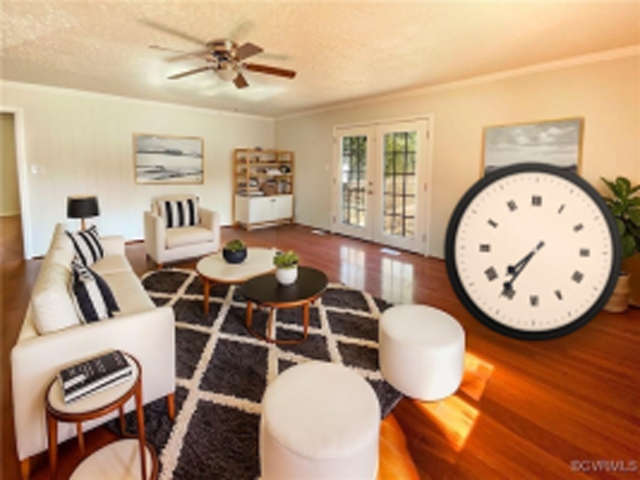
**7:36**
